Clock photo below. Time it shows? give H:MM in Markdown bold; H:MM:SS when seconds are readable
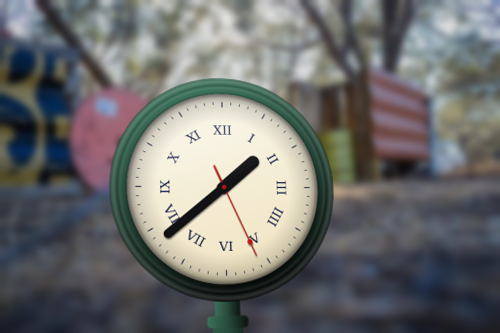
**1:38:26**
